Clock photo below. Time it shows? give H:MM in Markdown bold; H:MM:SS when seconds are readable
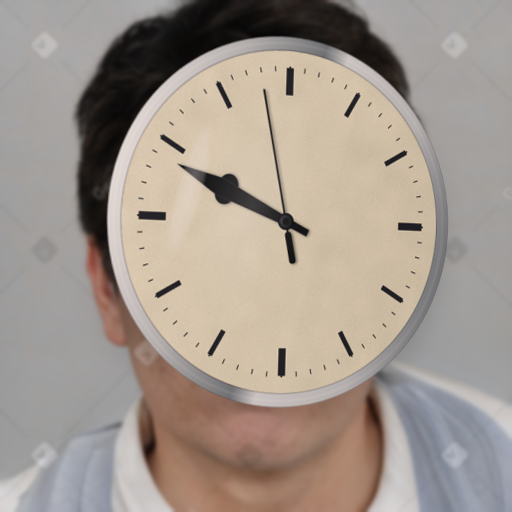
**9:48:58**
